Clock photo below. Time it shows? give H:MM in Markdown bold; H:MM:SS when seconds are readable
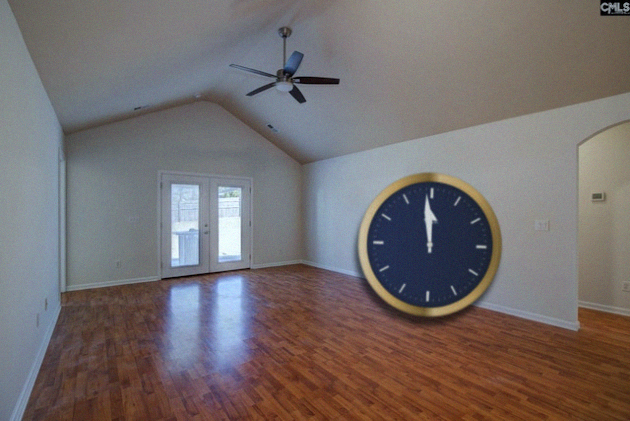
**11:59**
